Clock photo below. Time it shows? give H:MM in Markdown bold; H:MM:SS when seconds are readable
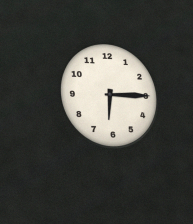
**6:15**
